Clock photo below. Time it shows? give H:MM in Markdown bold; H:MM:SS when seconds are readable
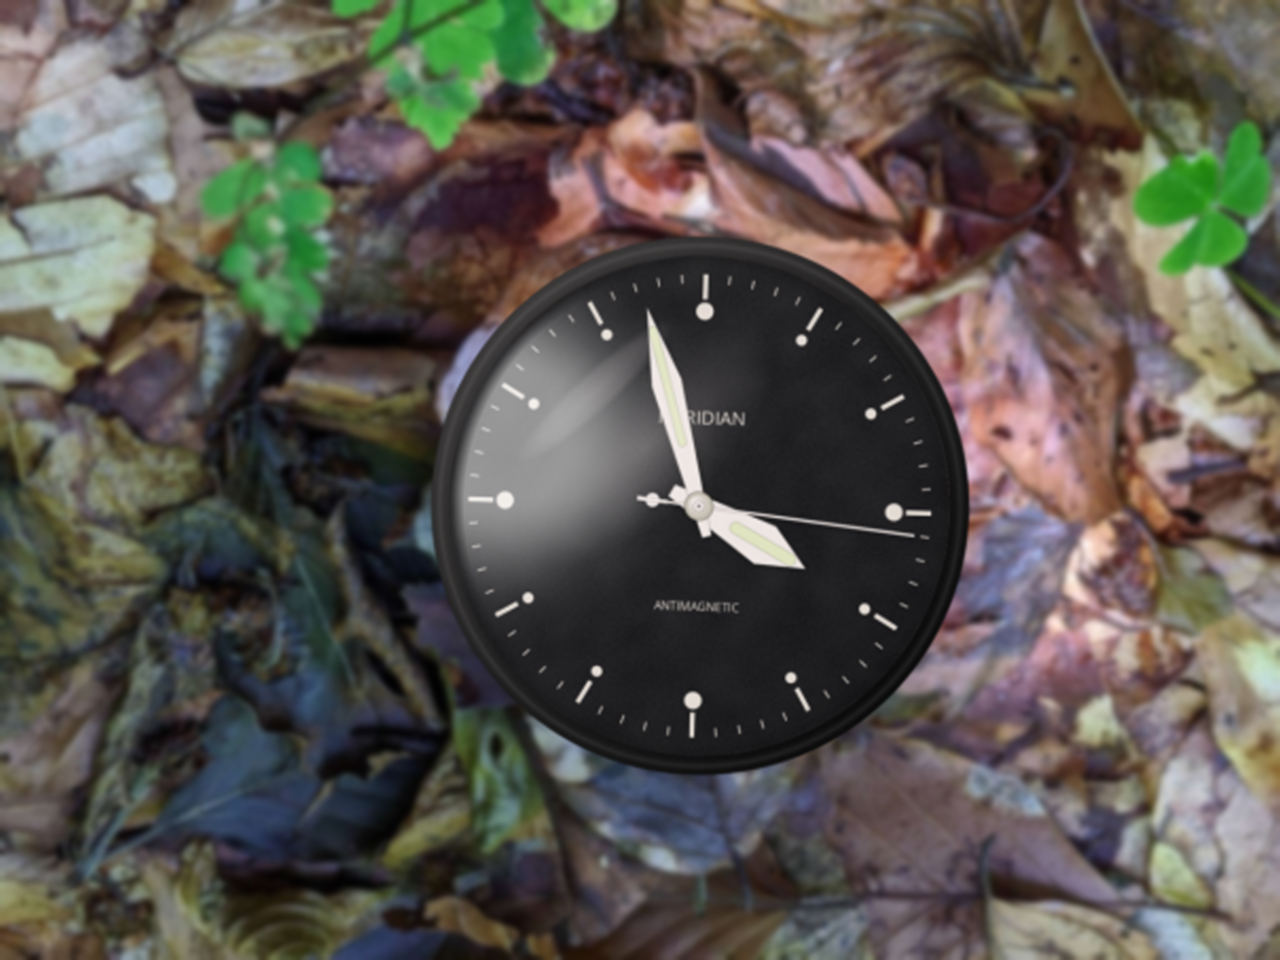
**3:57:16**
